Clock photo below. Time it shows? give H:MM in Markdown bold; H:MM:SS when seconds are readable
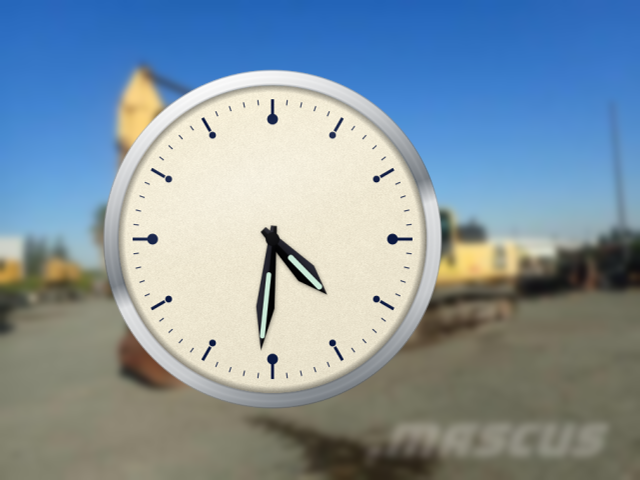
**4:31**
